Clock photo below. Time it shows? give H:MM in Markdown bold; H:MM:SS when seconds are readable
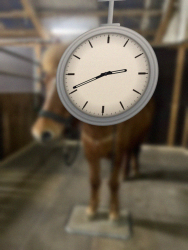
**2:41**
